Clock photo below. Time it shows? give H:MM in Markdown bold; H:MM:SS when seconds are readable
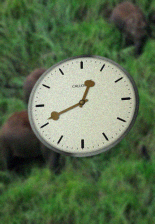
**12:41**
